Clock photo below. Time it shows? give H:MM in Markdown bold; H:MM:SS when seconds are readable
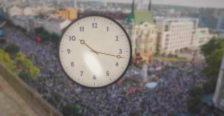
**10:17**
